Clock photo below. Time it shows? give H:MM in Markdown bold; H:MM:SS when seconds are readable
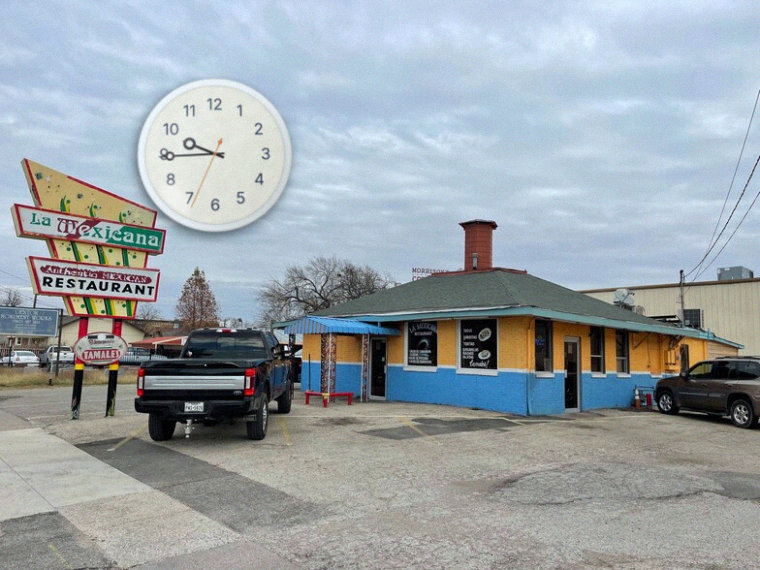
**9:44:34**
